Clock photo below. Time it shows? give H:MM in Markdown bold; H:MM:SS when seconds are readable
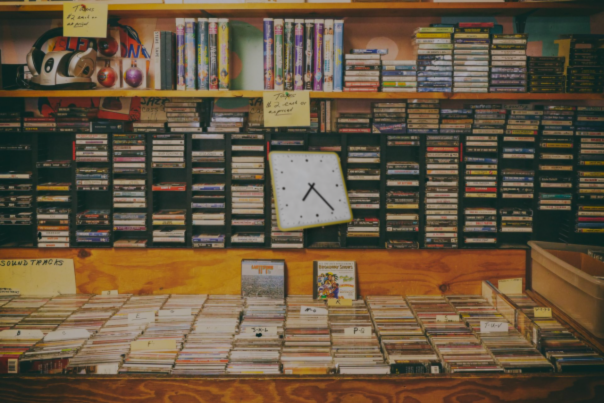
**7:24**
